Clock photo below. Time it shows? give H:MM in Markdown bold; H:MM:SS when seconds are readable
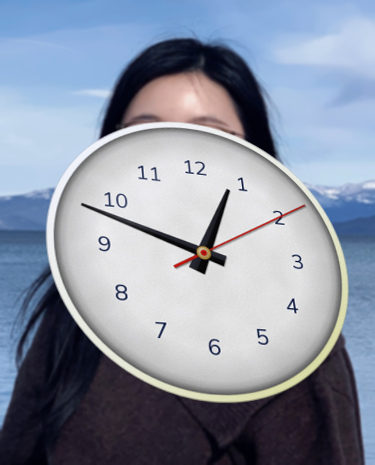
**12:48:10**
